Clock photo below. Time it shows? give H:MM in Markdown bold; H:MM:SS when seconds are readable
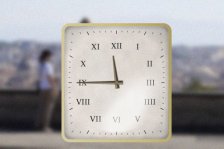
**11:45**
